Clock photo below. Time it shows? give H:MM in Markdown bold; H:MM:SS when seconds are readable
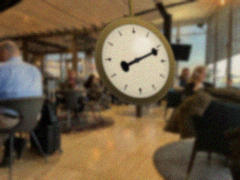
**8:11**
